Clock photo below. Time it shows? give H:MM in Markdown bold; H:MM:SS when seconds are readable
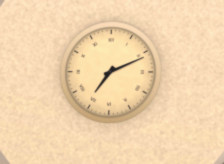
**7:11**
